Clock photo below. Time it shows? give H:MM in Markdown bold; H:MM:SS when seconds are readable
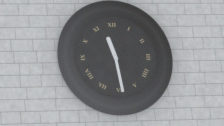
**11:29**
